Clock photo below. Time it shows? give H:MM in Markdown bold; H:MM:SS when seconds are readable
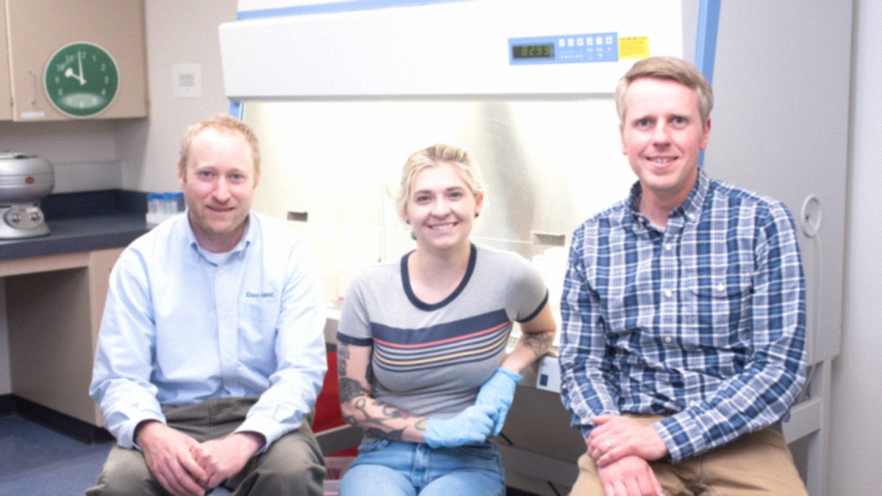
**9:59**
